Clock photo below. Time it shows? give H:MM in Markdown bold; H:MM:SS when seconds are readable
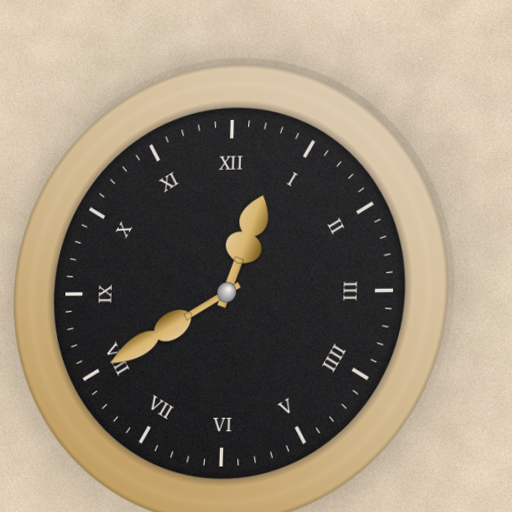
**12:40**
